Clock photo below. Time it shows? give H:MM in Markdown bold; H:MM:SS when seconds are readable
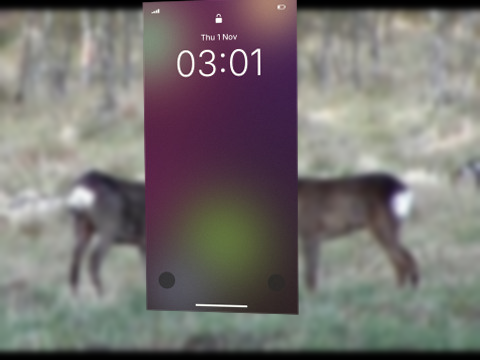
**3:01**
